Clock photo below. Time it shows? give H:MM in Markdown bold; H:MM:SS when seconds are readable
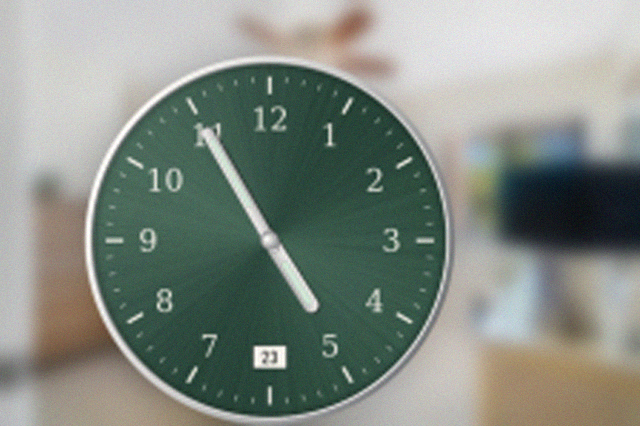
**4:55**
